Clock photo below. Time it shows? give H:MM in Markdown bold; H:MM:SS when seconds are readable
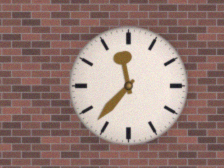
**11:37**
